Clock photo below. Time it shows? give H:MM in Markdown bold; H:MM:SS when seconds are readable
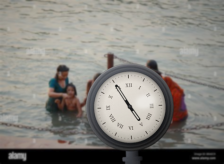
**4:55**
